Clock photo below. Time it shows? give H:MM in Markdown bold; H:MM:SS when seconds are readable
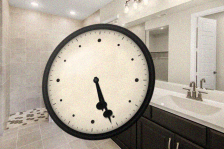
**5:26**
